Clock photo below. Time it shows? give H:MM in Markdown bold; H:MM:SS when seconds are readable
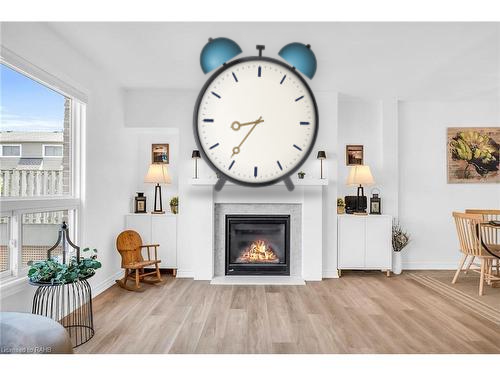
**8:36**
